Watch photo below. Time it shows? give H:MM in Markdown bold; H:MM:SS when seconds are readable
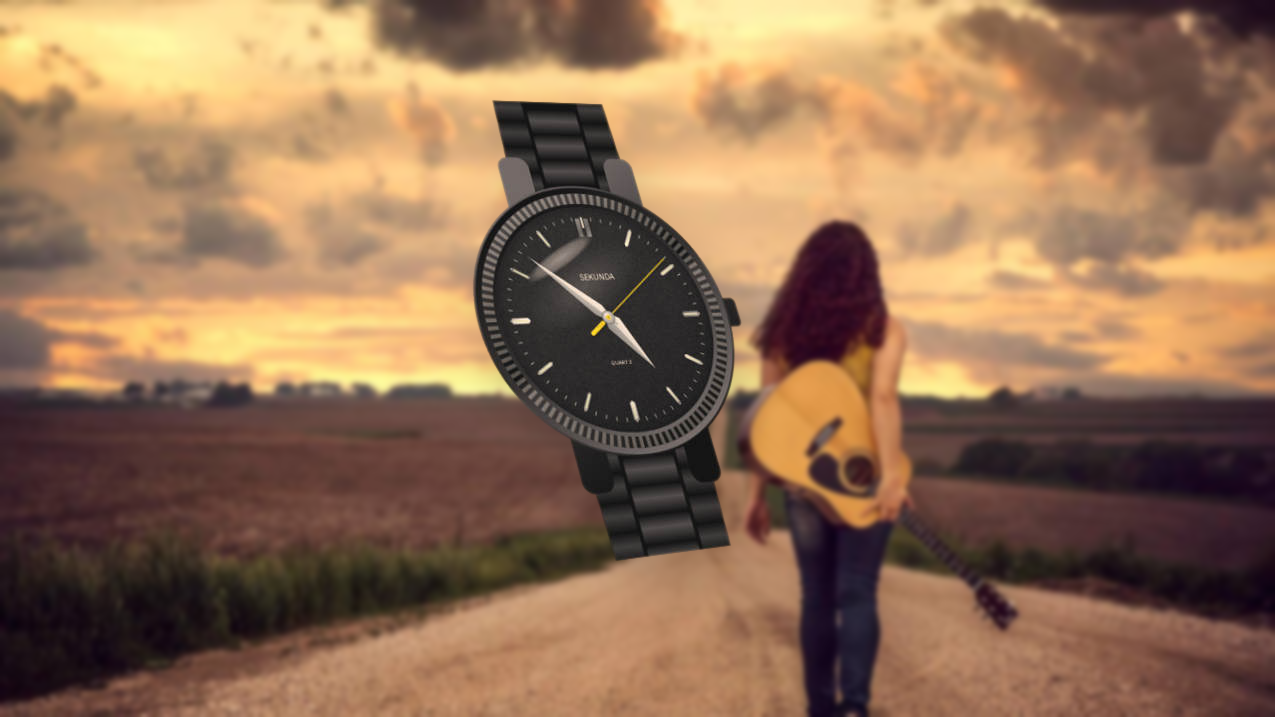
**4:52:09**
